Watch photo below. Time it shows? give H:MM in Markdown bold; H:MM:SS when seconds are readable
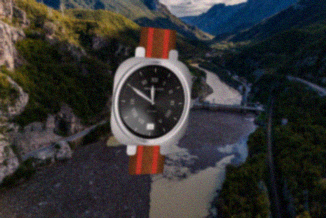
**11:50**
